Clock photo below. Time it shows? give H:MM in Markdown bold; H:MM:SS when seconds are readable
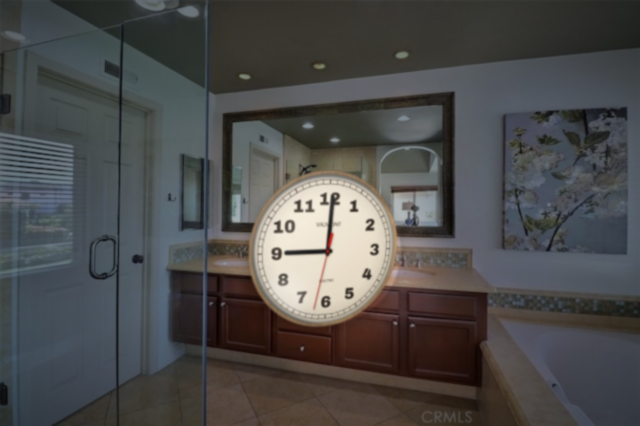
**9:00:32**
